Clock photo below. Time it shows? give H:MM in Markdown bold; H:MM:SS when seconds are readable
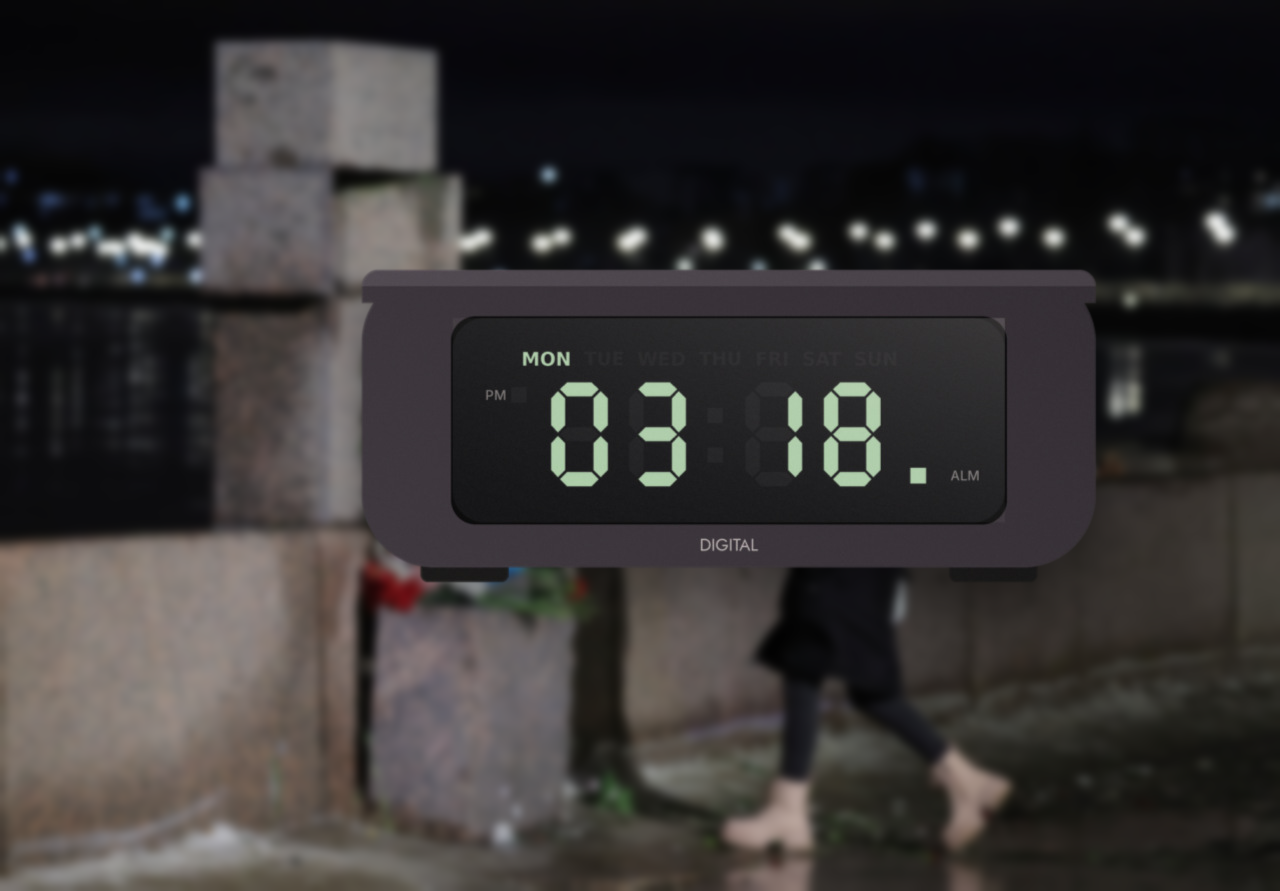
**3:18**
